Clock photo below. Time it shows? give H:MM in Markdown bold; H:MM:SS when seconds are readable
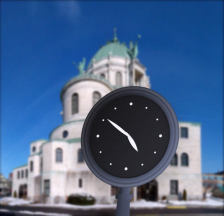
**4:51**
